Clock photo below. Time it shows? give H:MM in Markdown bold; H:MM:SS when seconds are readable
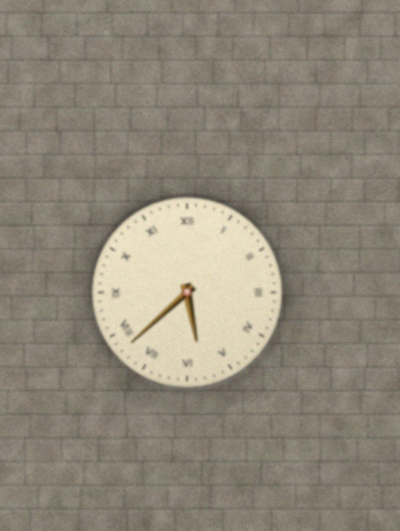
**5:38**
